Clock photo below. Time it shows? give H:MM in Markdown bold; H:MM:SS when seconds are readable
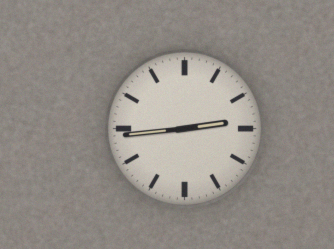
**2:44**
